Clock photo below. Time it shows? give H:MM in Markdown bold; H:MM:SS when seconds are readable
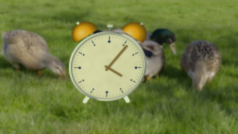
**4:06**
